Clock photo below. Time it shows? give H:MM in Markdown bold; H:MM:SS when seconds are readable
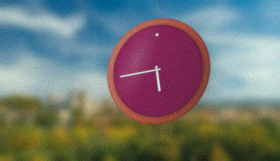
**5:44**
